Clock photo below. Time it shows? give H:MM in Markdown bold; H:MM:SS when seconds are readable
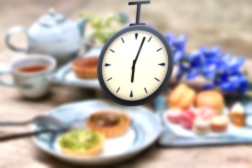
**6:03**
